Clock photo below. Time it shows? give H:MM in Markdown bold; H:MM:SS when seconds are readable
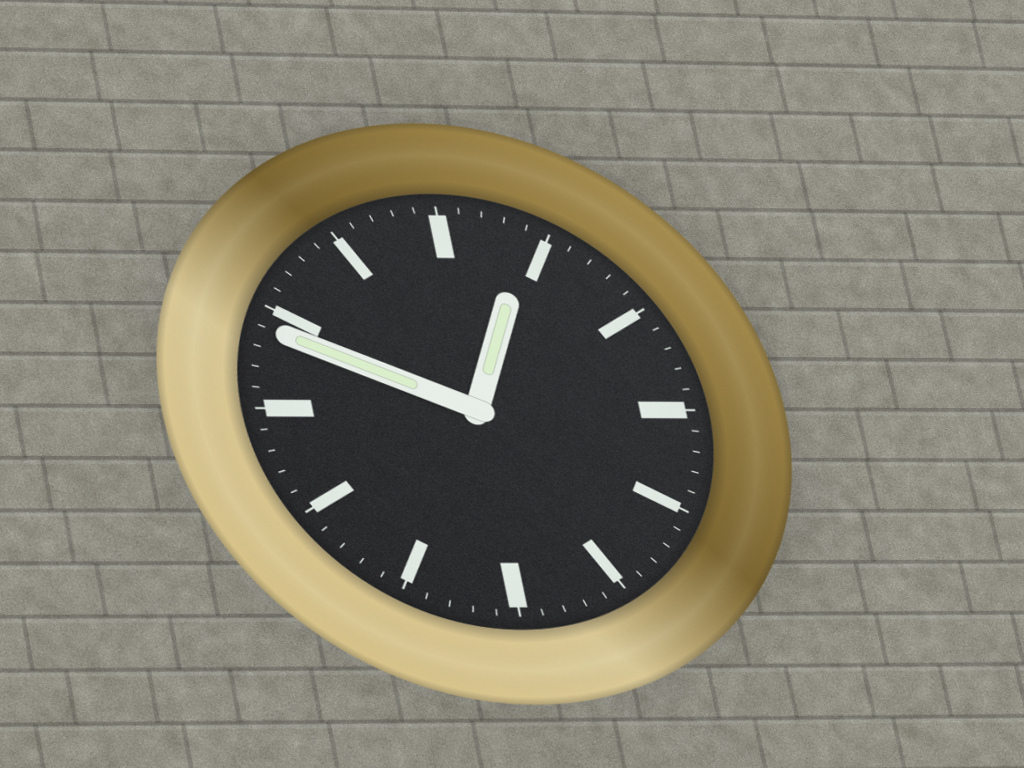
**12:49**
